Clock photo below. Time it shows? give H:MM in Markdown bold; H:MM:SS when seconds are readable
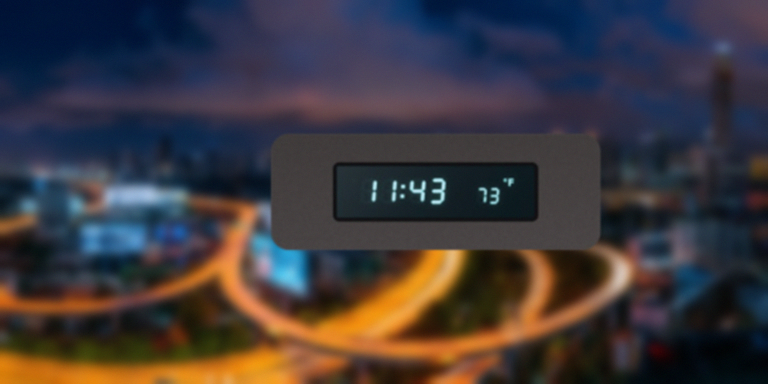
**11:43**
